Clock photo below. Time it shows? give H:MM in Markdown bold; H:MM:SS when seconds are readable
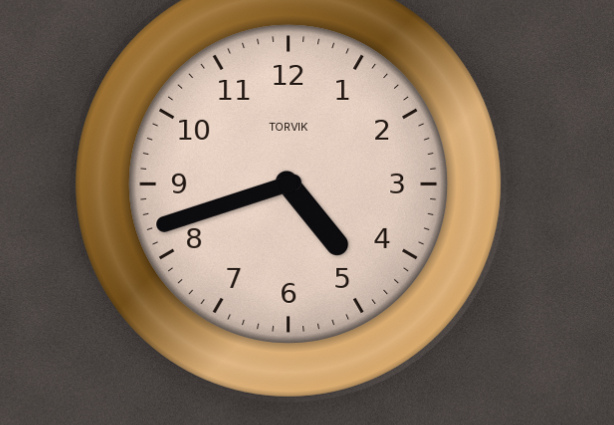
**4:42**
